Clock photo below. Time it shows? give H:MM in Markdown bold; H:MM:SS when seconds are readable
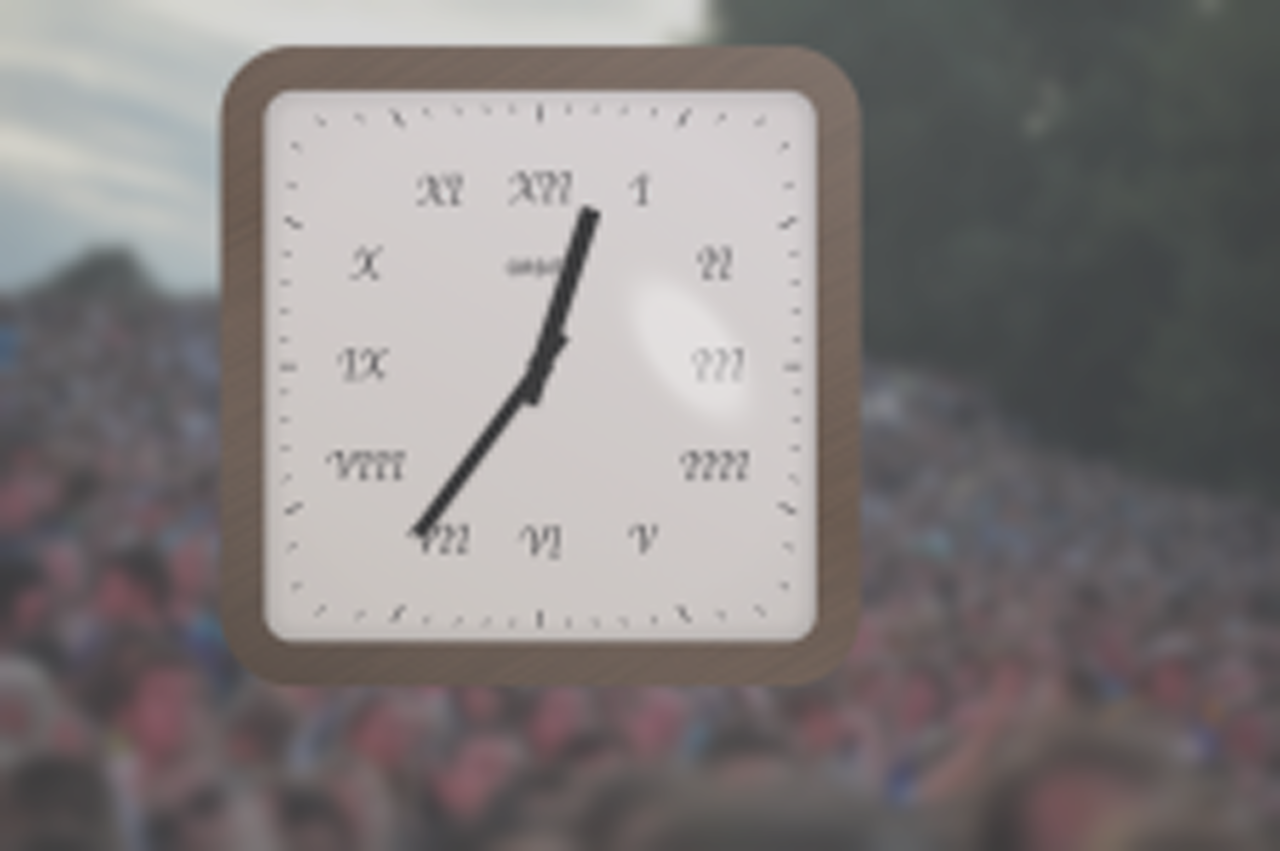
**12:36**
